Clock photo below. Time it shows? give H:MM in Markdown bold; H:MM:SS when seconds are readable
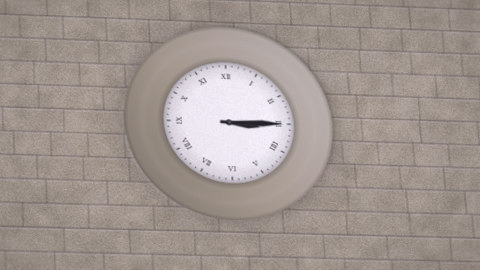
**3:15**
